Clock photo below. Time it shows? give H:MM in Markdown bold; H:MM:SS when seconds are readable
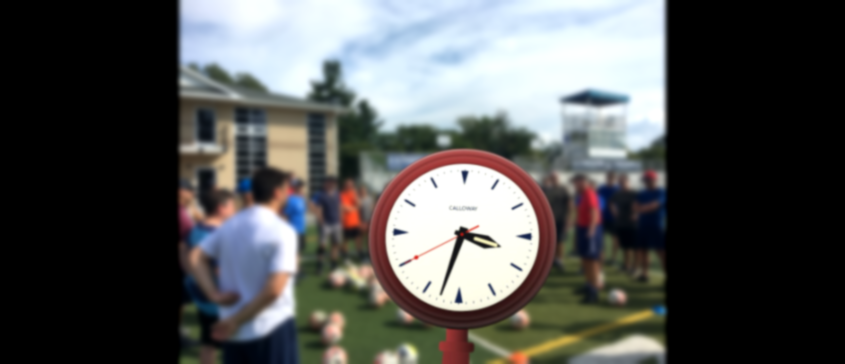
**3:32:40**
